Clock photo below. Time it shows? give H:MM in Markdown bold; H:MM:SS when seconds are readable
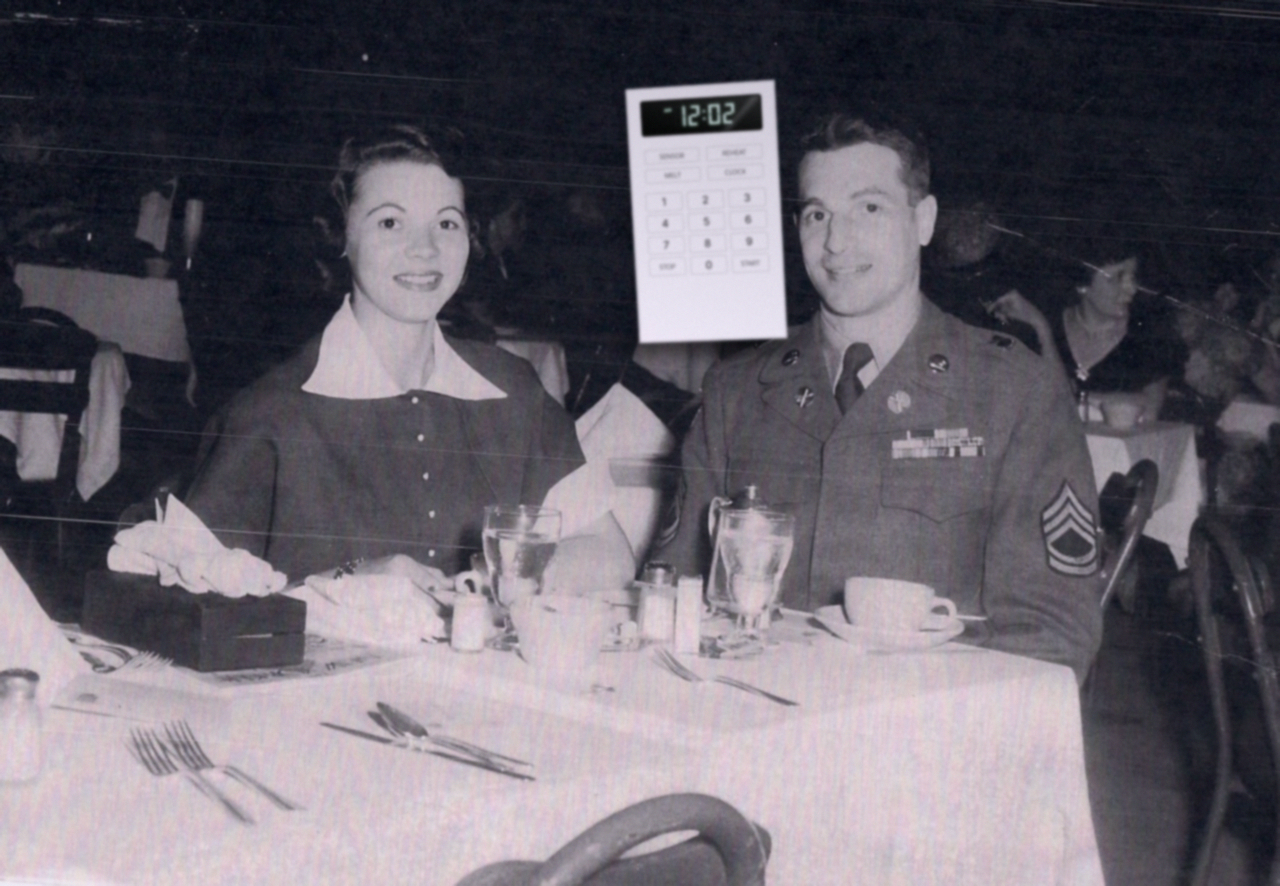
**12:02**
